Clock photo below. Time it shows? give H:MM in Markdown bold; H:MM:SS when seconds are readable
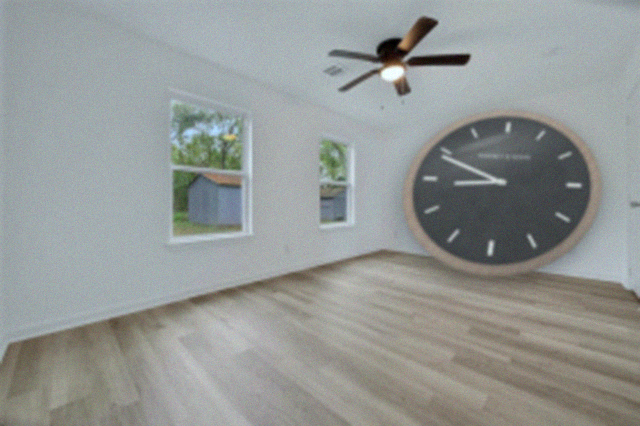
**8:49**
